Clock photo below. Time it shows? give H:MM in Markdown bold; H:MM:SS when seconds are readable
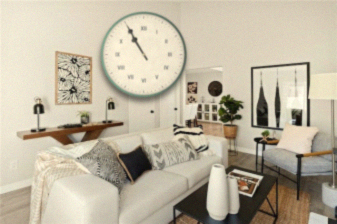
**10:55**
